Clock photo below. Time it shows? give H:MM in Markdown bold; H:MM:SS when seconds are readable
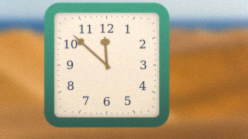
**11:52**
